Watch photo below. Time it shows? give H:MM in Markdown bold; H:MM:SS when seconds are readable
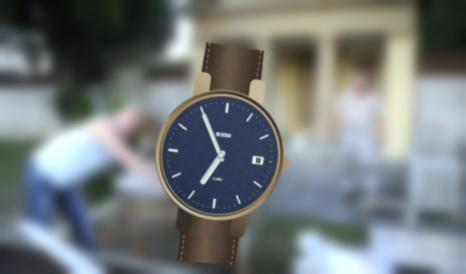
**6:55**
